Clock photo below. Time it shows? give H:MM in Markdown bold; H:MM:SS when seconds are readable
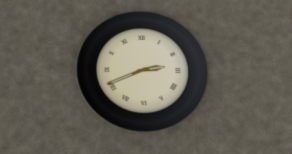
**2:41**
